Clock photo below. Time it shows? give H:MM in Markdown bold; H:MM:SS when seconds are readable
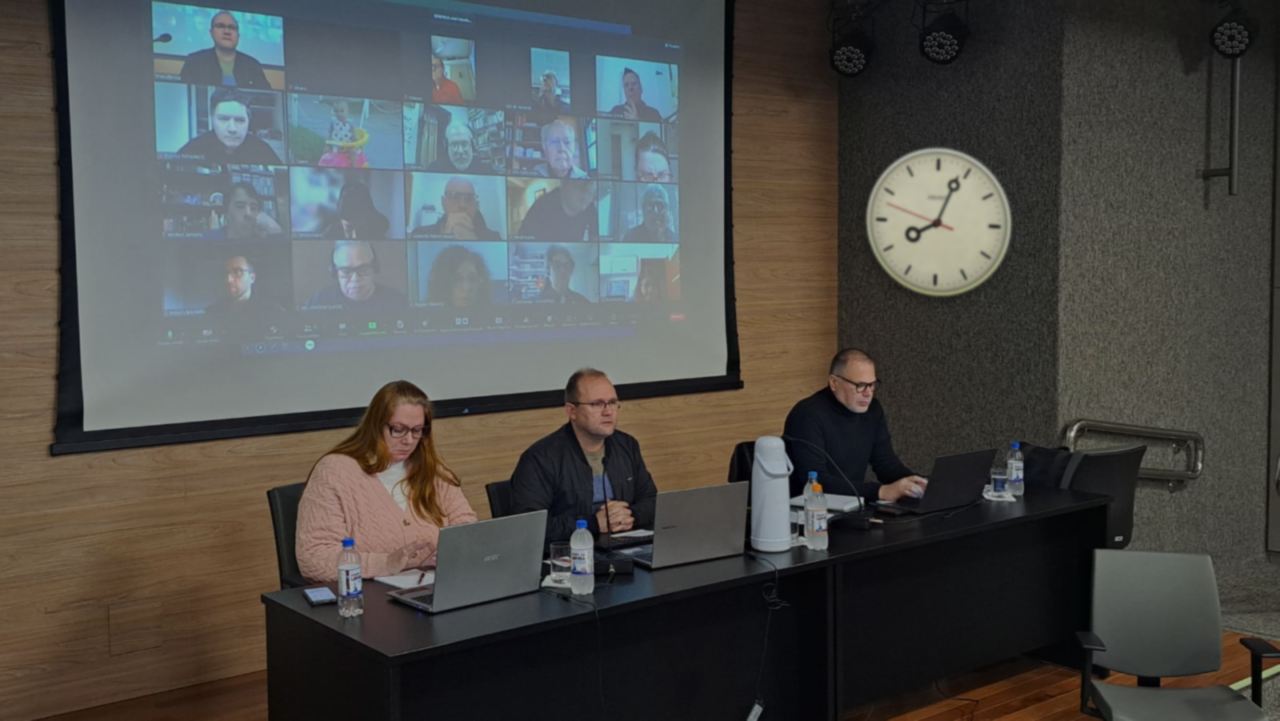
**8:03:48**
